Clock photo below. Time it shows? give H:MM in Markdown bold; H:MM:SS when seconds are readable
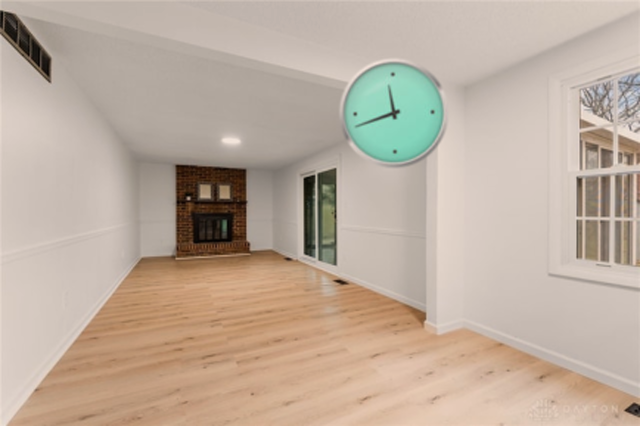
**11:42**
